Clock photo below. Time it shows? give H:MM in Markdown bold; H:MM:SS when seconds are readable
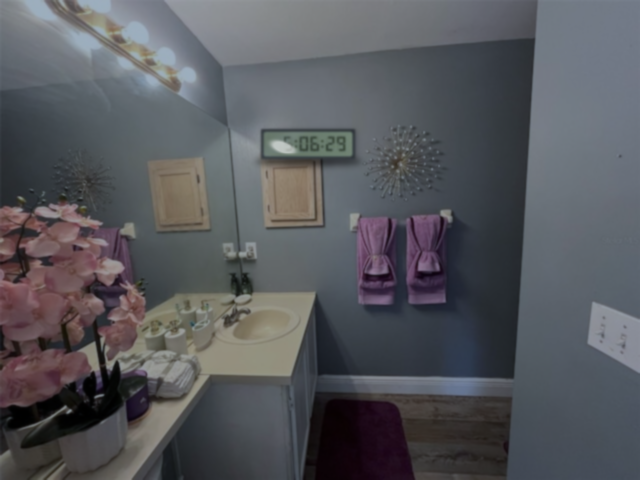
**5:06:29**
